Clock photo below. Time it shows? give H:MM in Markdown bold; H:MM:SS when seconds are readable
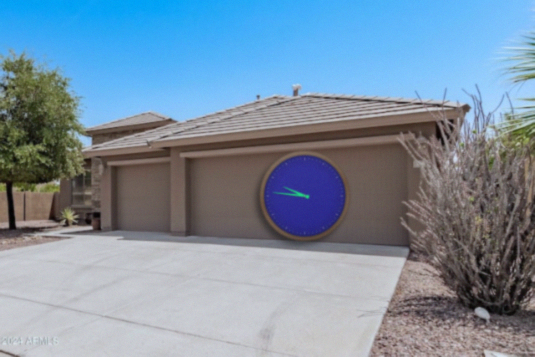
**9:46**
